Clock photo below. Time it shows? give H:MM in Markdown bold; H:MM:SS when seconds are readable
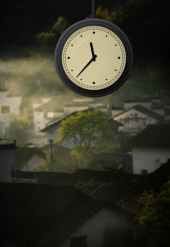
**11:37**
